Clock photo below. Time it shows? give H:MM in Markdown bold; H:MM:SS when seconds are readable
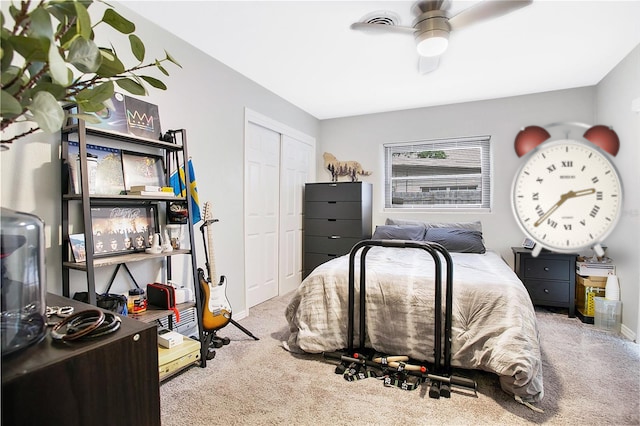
**2:38**
